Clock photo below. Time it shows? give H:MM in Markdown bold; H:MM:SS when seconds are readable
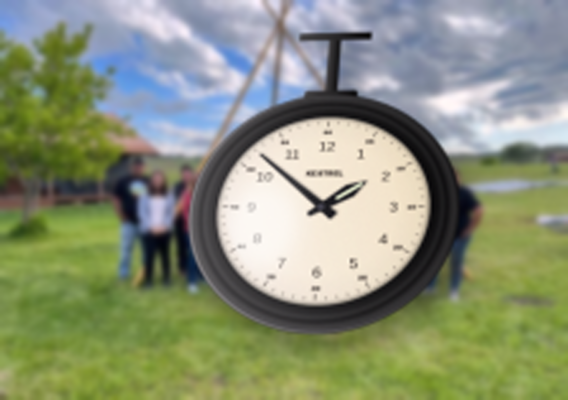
**1:52**
